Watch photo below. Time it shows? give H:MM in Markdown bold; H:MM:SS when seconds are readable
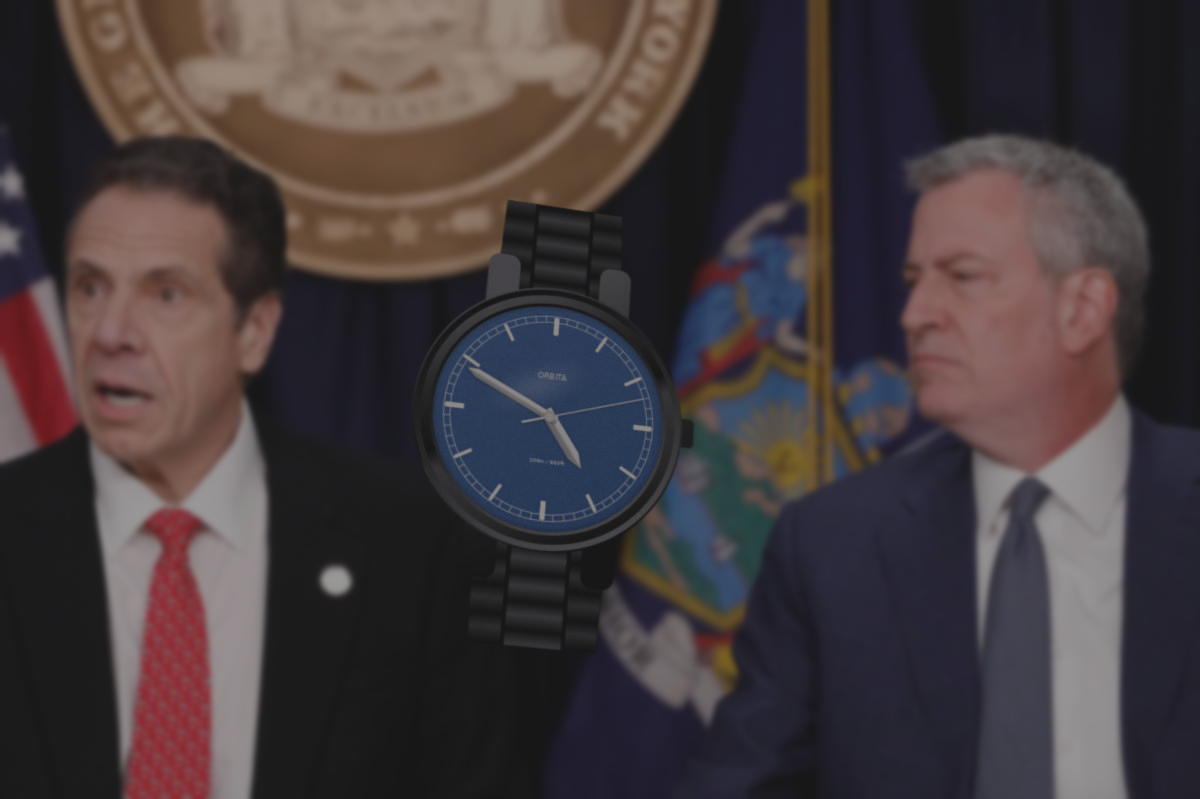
**4:49:12**
